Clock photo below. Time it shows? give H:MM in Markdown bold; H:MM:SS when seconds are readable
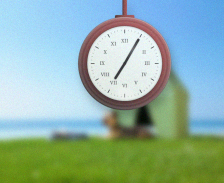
**7:05**
